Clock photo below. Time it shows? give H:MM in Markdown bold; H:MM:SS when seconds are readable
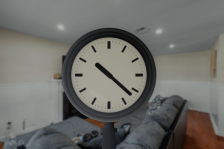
**10:22**
